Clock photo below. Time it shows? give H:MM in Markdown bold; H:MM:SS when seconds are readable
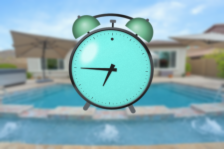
**6:45**
